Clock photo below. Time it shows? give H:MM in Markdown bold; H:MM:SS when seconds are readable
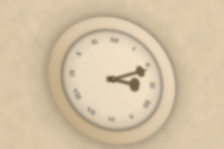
**3:11**
